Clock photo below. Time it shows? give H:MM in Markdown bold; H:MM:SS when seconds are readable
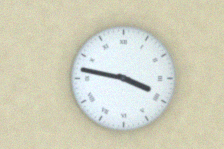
**3:47**
